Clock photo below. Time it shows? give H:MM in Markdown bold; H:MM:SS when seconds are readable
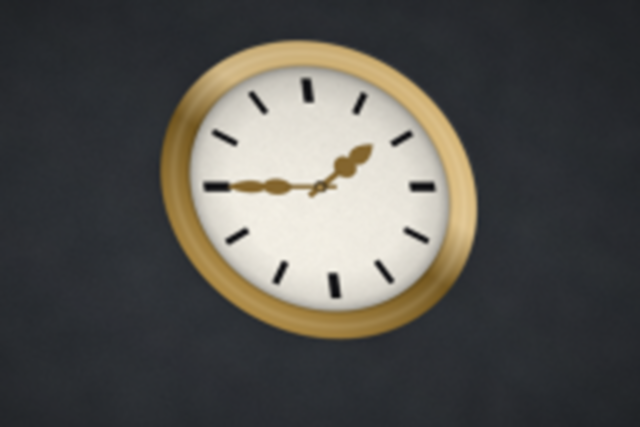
**1:45**
